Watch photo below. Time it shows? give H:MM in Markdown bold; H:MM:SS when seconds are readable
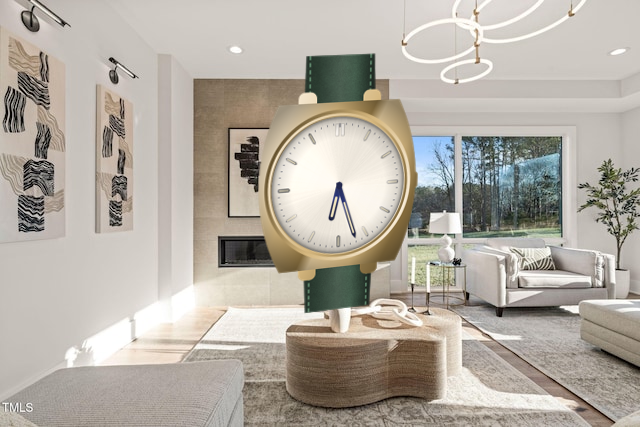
**6:27**
